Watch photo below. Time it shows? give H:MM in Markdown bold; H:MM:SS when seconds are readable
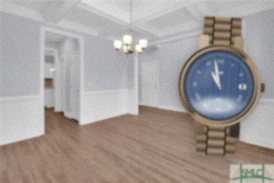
**10:58**
